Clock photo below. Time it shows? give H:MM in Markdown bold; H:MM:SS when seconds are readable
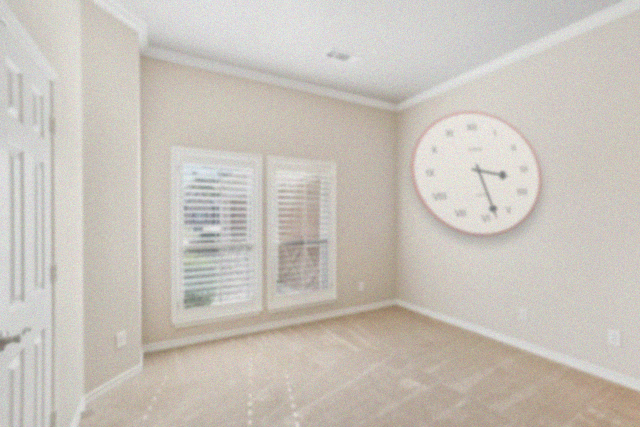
**3:28**
